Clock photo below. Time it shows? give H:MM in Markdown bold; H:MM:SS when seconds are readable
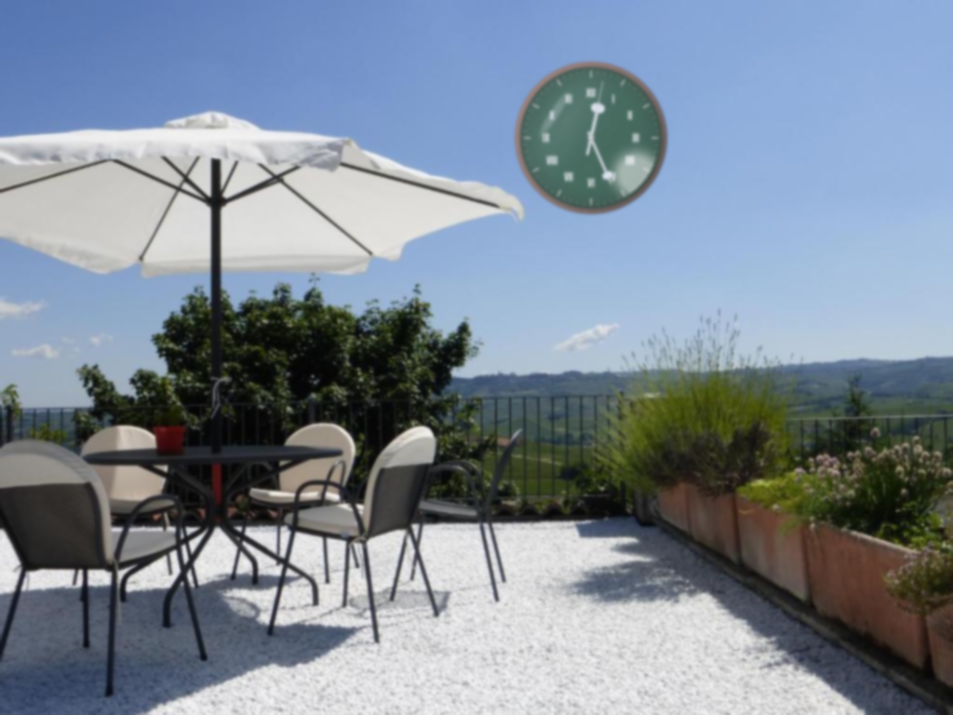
**12:26:02**
